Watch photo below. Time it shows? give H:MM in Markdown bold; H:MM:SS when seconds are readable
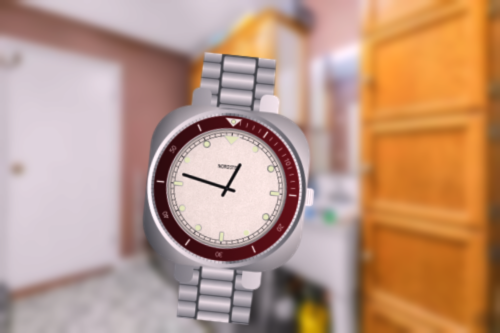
**12:47**
